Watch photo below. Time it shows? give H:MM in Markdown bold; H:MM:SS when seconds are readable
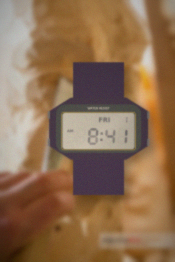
**8:41**
